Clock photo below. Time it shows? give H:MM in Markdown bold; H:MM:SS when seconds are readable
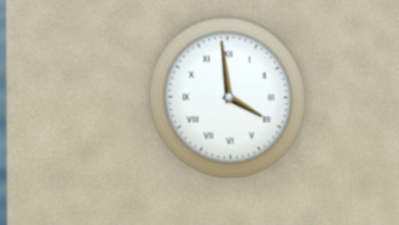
**3:59**
